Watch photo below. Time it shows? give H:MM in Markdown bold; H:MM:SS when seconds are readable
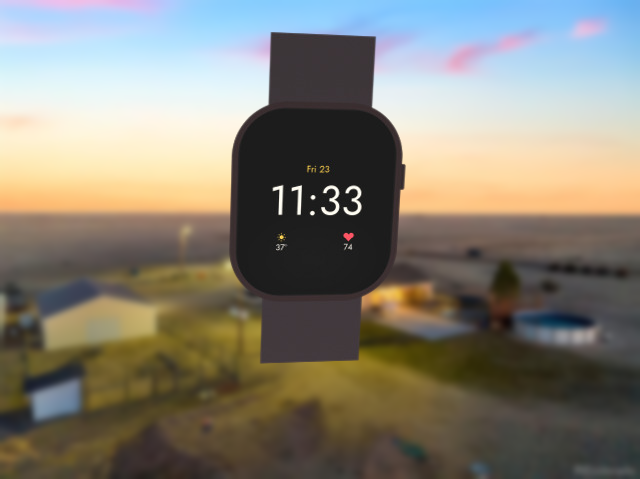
**11:33**
